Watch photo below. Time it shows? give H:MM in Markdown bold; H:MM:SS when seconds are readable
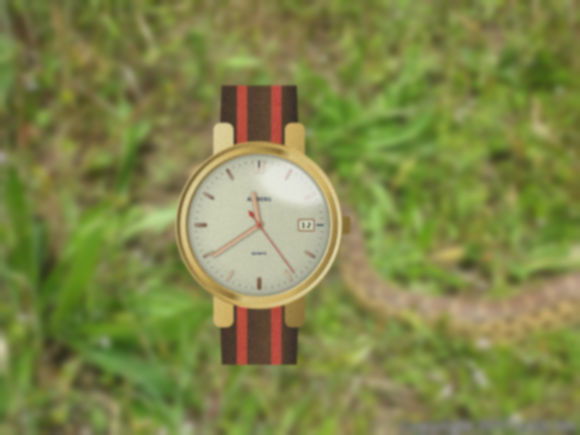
**11:39:24**
